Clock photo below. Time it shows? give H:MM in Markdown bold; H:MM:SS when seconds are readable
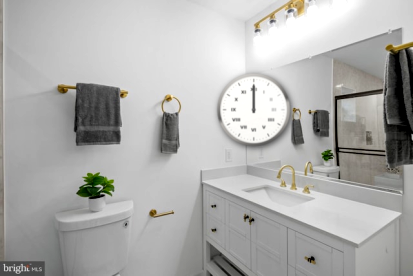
**12:00**
